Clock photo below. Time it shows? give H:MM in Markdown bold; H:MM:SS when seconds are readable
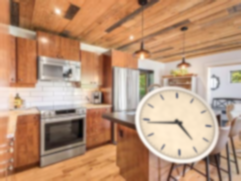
**4:44**
